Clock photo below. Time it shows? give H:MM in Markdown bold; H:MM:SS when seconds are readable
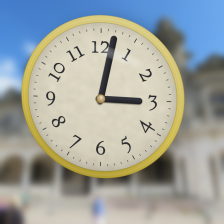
**3:02**
